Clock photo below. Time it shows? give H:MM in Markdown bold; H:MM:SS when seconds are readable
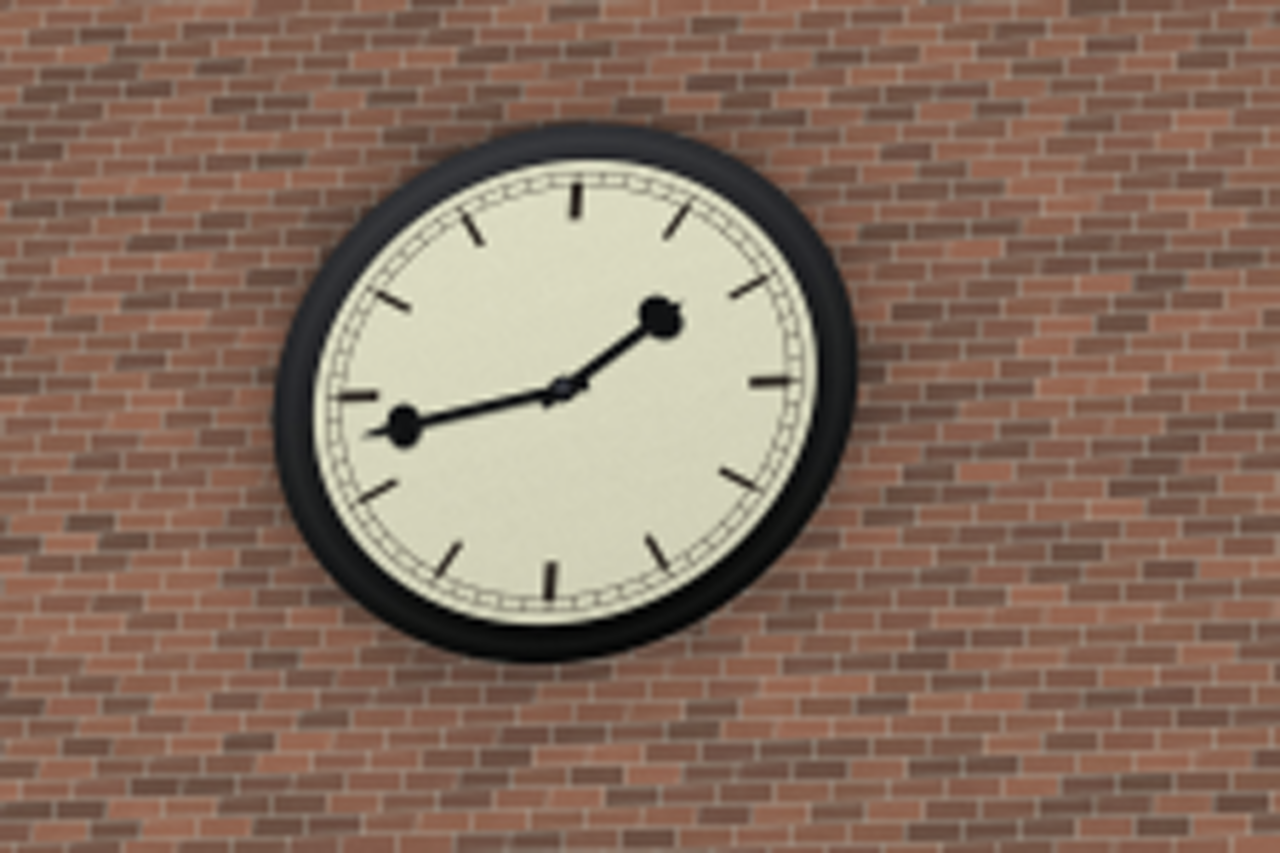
**1:43**
